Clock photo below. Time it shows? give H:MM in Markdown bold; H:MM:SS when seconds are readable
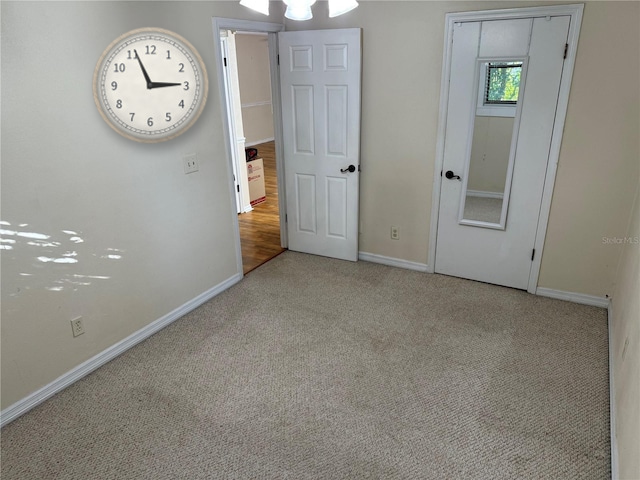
**2:56**
